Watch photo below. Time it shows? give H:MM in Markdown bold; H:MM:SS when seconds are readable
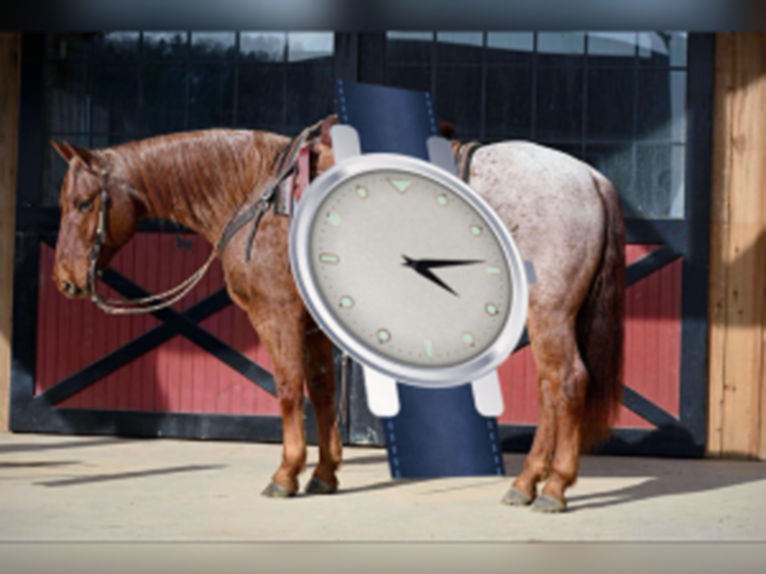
**4:14**
